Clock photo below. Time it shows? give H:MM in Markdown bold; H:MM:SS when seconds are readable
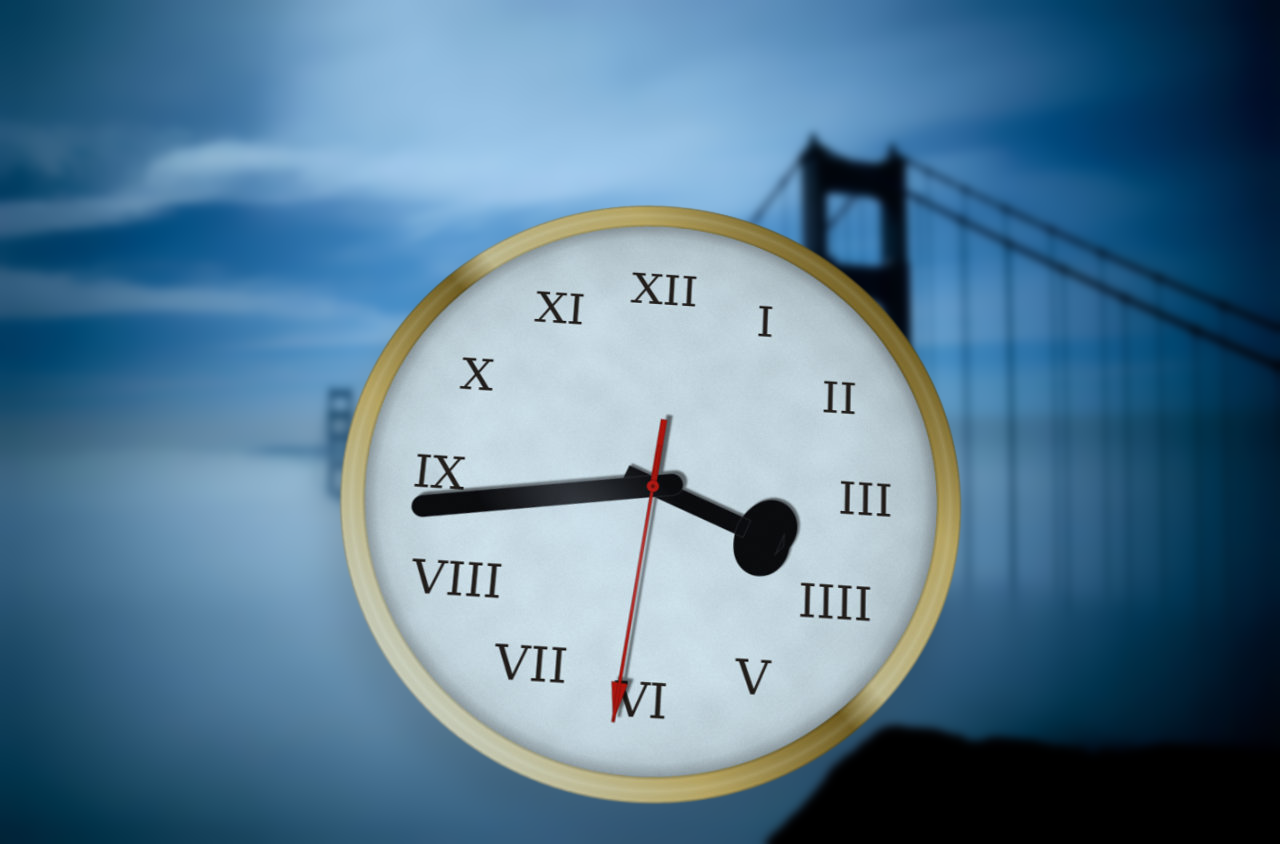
**3:43:31**
